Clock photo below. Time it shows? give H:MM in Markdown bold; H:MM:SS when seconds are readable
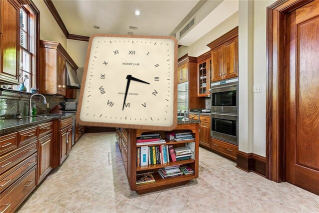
**3:31**
